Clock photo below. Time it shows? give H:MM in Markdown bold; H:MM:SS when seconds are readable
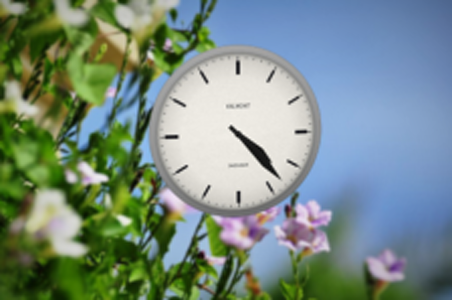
**4:23**
